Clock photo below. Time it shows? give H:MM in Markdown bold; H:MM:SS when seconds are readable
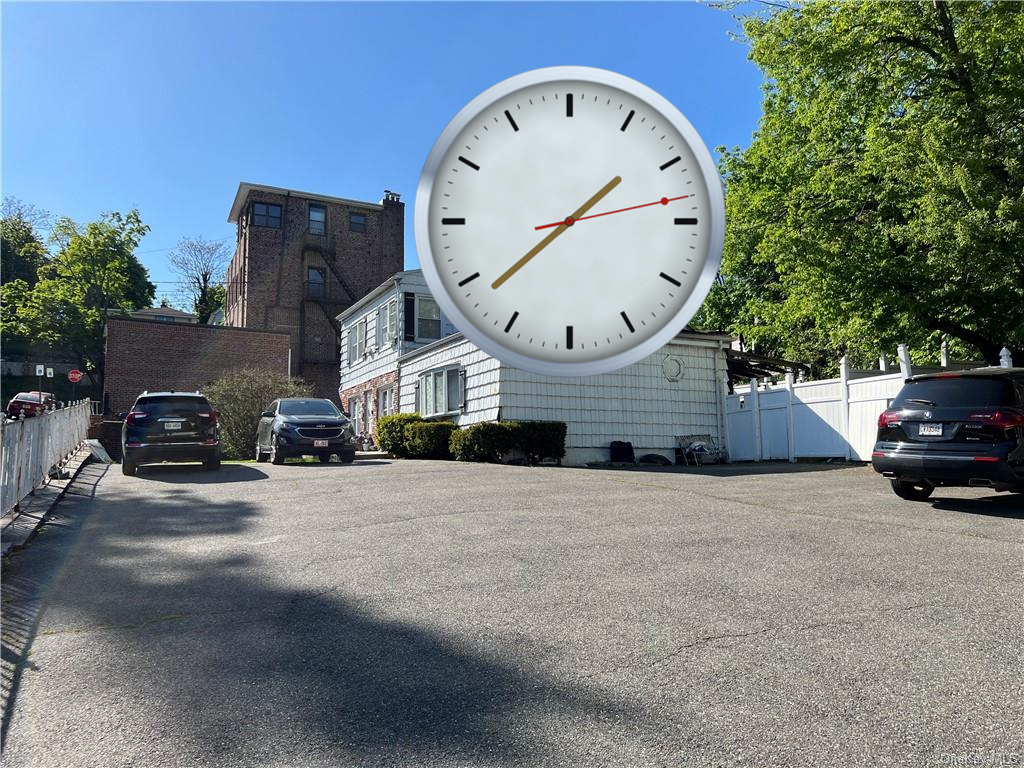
**1:38:13**
